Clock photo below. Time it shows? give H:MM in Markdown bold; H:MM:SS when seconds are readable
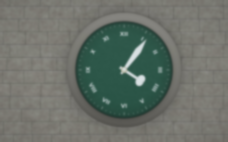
**4:06**
